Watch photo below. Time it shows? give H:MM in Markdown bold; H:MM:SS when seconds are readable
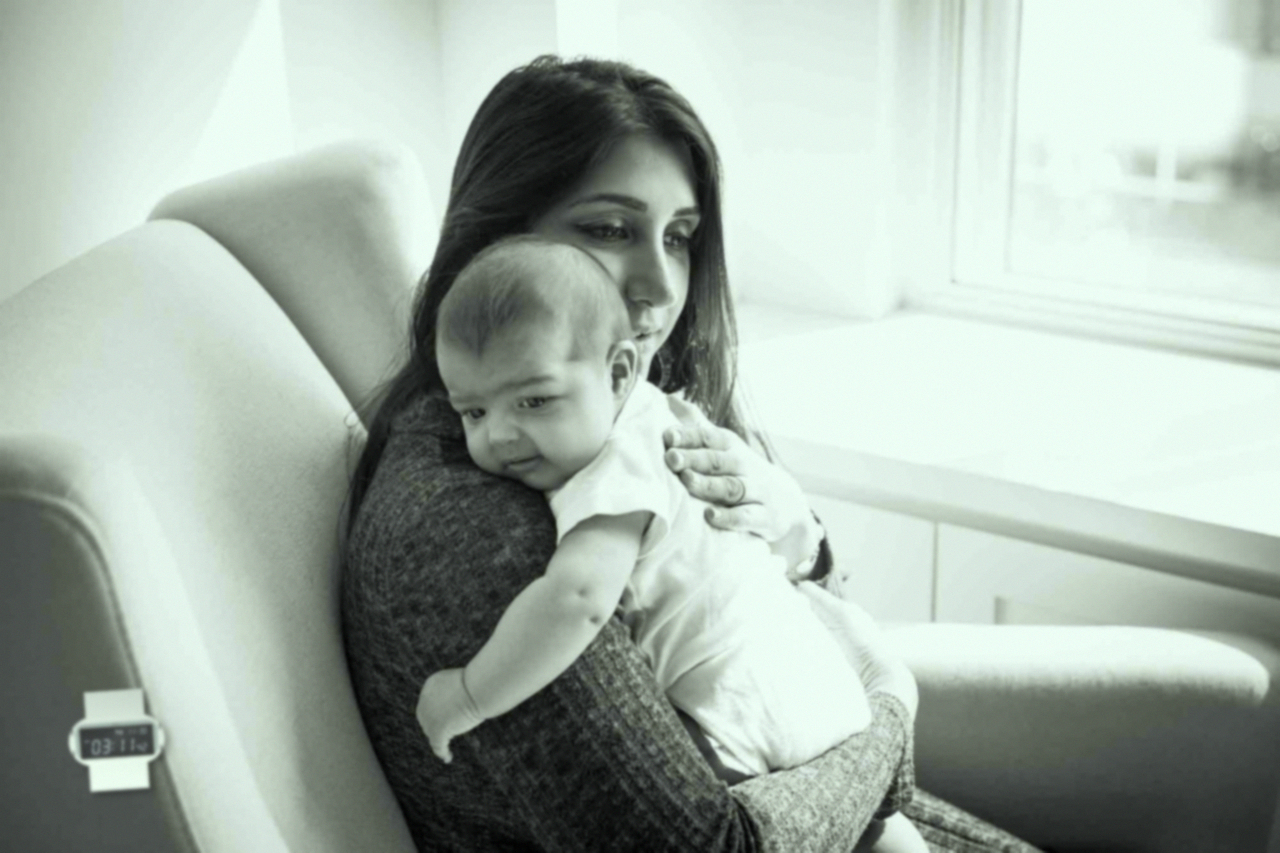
**3:11**
